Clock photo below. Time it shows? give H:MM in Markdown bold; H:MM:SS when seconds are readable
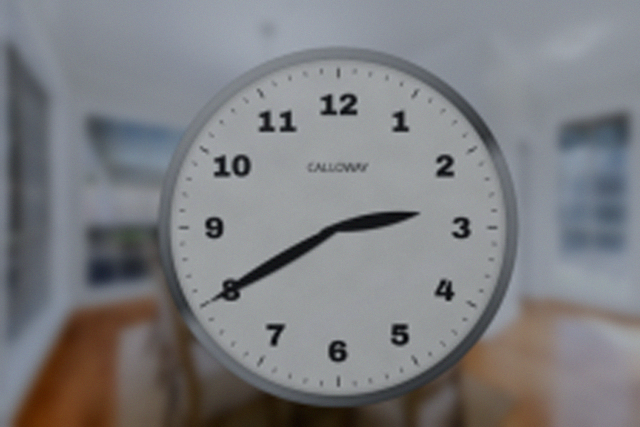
**2:40**
